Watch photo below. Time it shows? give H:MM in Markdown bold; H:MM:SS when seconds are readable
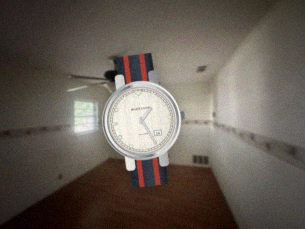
**1:26**
